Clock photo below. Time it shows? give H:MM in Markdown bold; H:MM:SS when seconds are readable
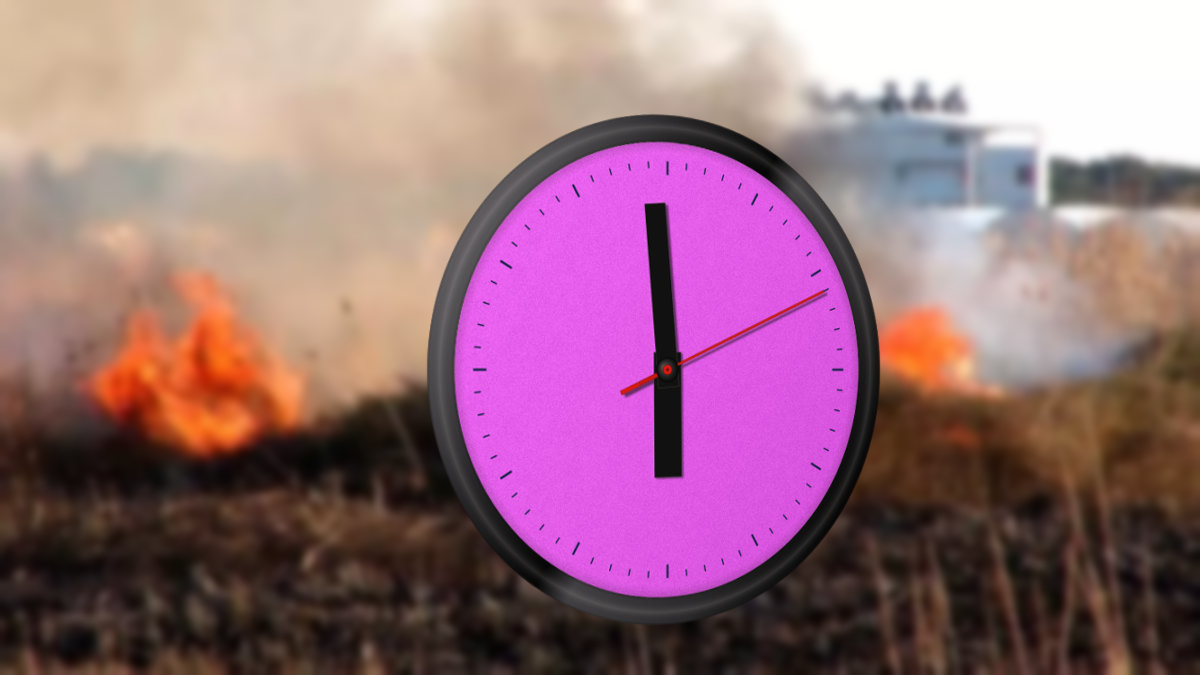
**5:59:11**
